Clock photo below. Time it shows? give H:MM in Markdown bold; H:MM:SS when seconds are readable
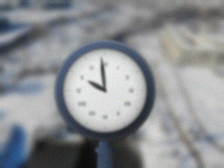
**9:59**
